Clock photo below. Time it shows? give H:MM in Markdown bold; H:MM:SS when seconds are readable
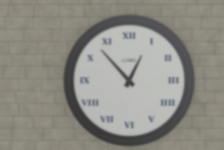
**12:53**
